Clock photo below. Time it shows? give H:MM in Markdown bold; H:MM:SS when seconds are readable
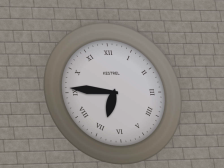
**6:46**
